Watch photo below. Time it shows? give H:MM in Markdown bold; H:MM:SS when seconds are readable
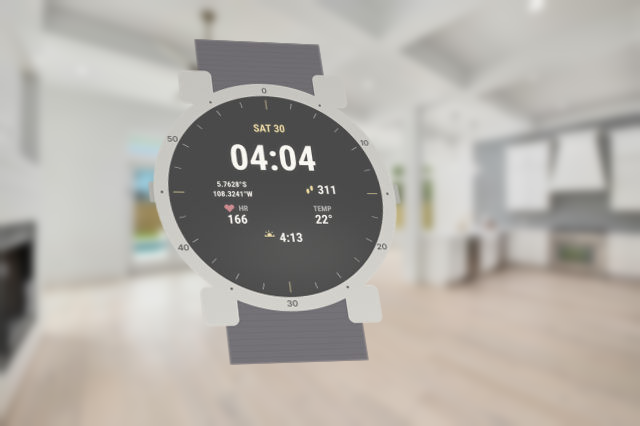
**4:04**
